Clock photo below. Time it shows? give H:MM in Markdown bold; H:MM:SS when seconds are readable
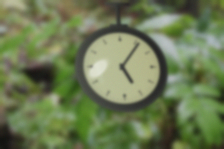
**5:06**
